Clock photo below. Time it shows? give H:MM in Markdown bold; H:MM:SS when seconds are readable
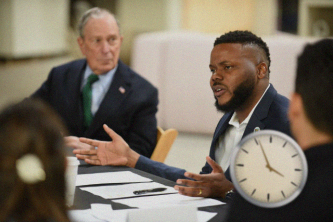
**3:56**
